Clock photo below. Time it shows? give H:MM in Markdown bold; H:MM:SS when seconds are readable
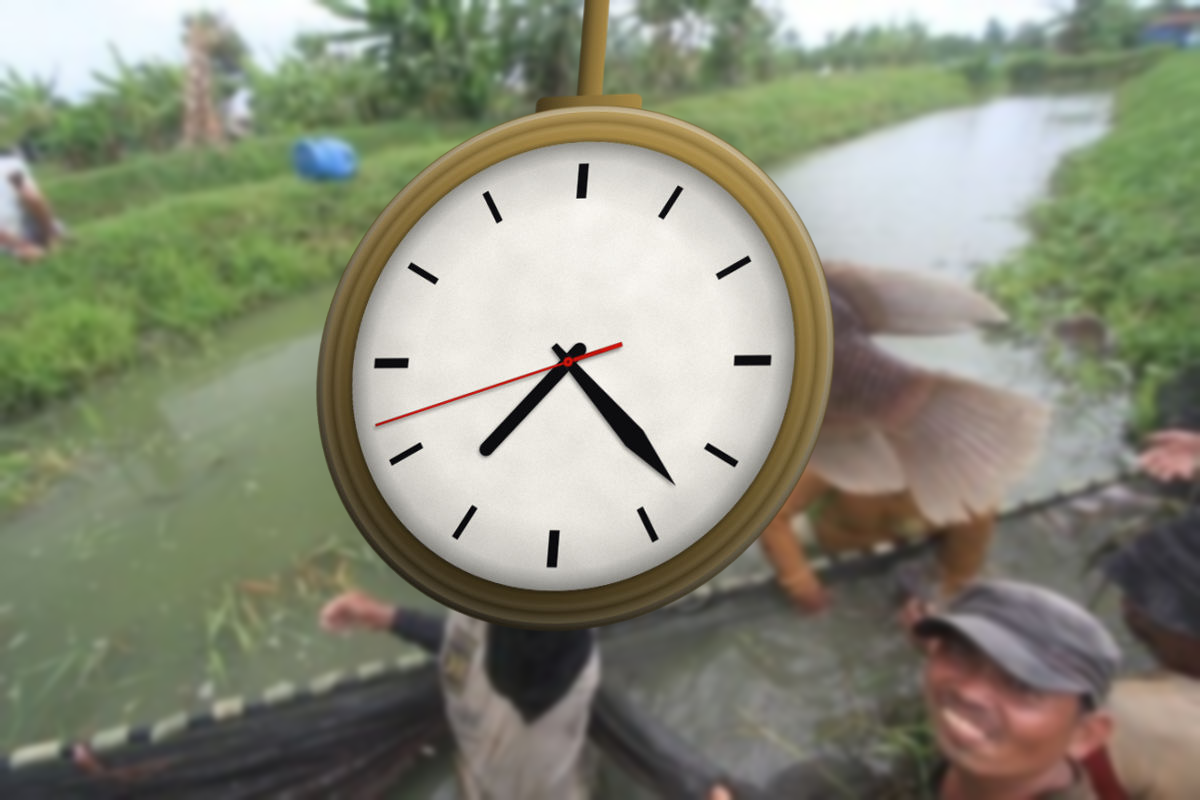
**7:22:42**
